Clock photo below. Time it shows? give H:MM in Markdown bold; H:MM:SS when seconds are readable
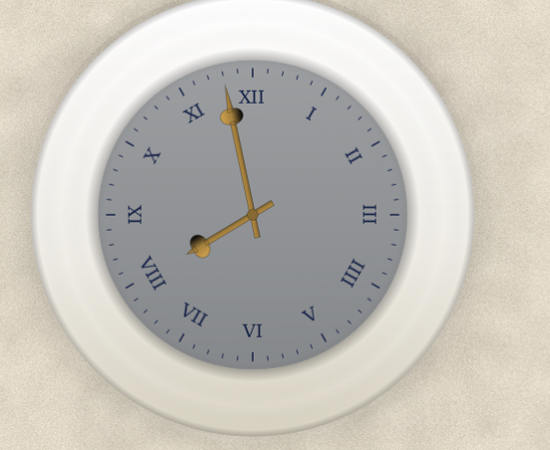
**7:58**
